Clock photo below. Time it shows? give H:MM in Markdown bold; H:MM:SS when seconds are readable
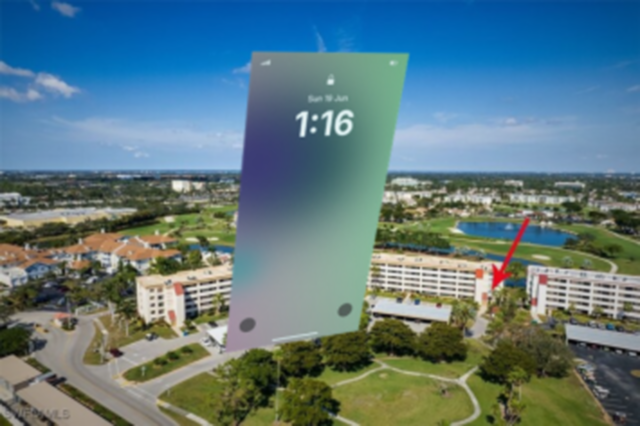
**1:16**
